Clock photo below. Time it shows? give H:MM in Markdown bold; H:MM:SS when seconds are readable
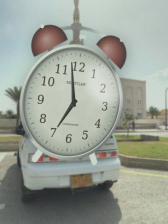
**6:58**
